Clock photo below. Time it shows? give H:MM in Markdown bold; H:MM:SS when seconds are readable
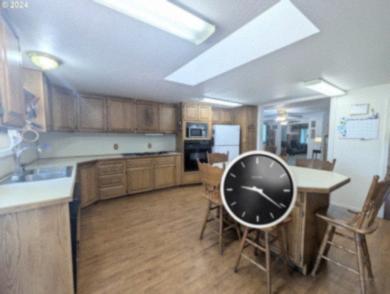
**9:21**
